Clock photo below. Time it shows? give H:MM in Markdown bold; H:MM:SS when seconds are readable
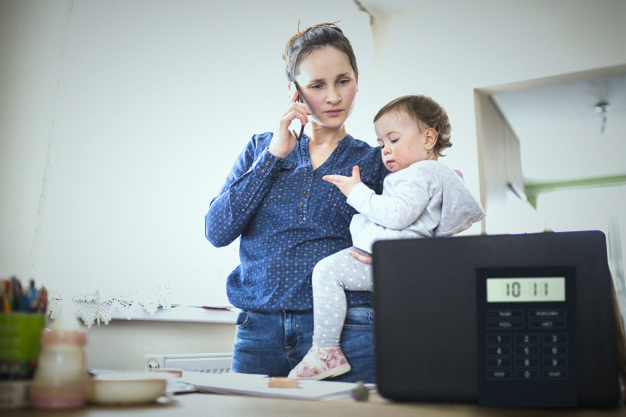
**10:11**
